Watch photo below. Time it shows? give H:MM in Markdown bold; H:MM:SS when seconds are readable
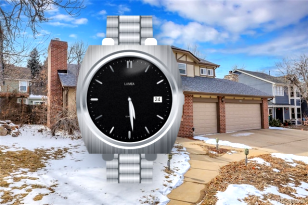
**5:29**
